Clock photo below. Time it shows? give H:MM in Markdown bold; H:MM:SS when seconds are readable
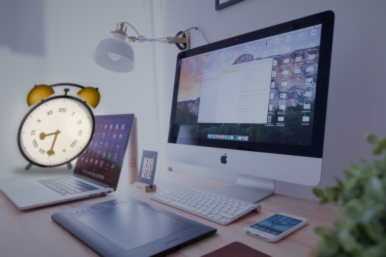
**8:31**
